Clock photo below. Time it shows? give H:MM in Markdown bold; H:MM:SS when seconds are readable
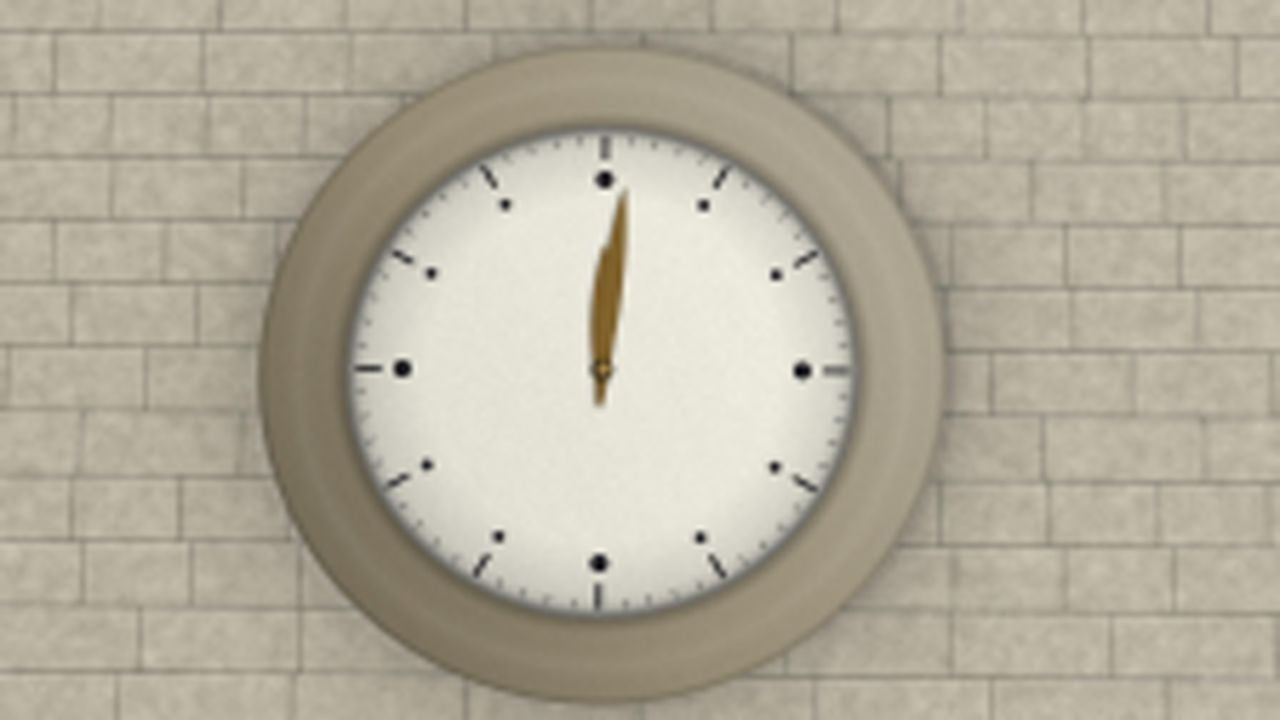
**12:01**
